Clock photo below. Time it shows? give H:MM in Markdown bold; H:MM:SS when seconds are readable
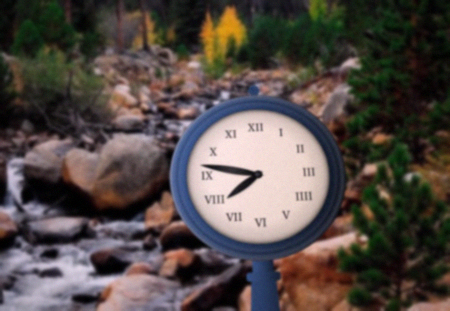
**7:47**
